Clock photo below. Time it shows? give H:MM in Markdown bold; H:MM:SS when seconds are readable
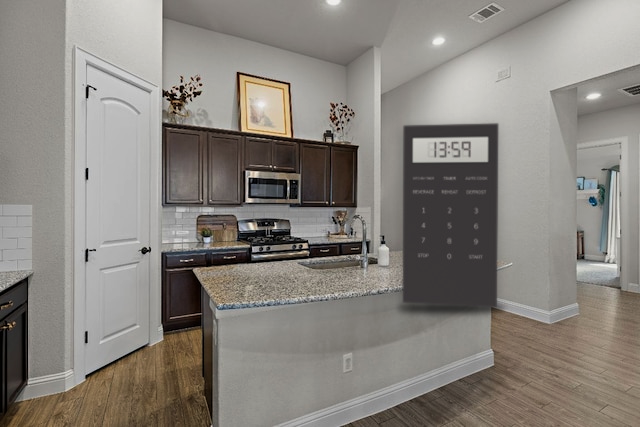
**13:59**
